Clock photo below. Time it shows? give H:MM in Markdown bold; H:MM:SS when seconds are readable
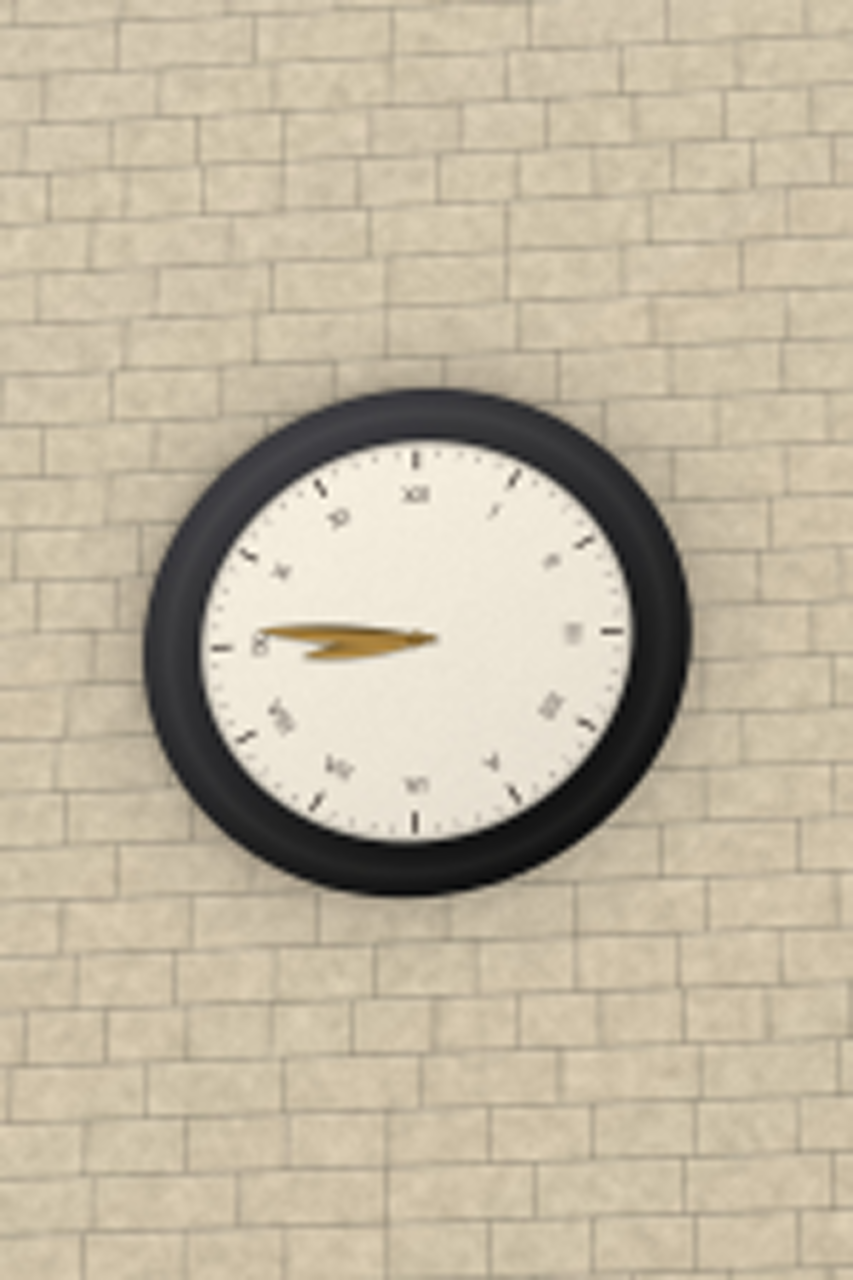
**8:46**
